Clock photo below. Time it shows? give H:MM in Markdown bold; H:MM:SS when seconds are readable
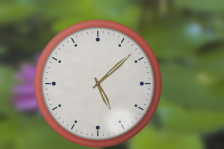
**5:08**
